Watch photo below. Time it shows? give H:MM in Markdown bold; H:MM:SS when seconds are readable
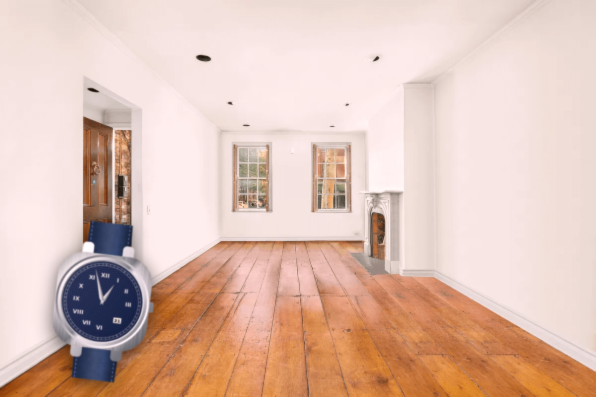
**12:57**
